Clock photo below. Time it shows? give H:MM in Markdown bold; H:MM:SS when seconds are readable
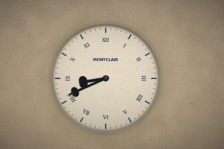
**8:41**
